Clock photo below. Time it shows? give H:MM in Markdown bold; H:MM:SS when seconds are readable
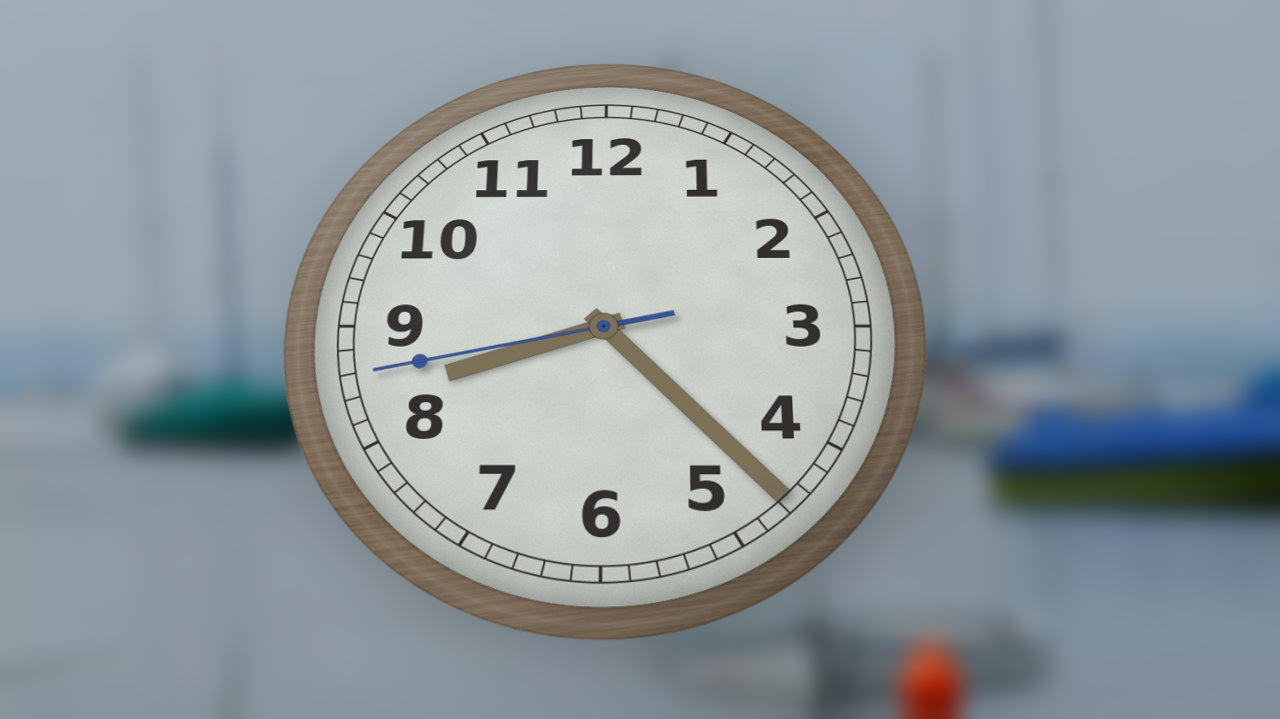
**8:22:43**
